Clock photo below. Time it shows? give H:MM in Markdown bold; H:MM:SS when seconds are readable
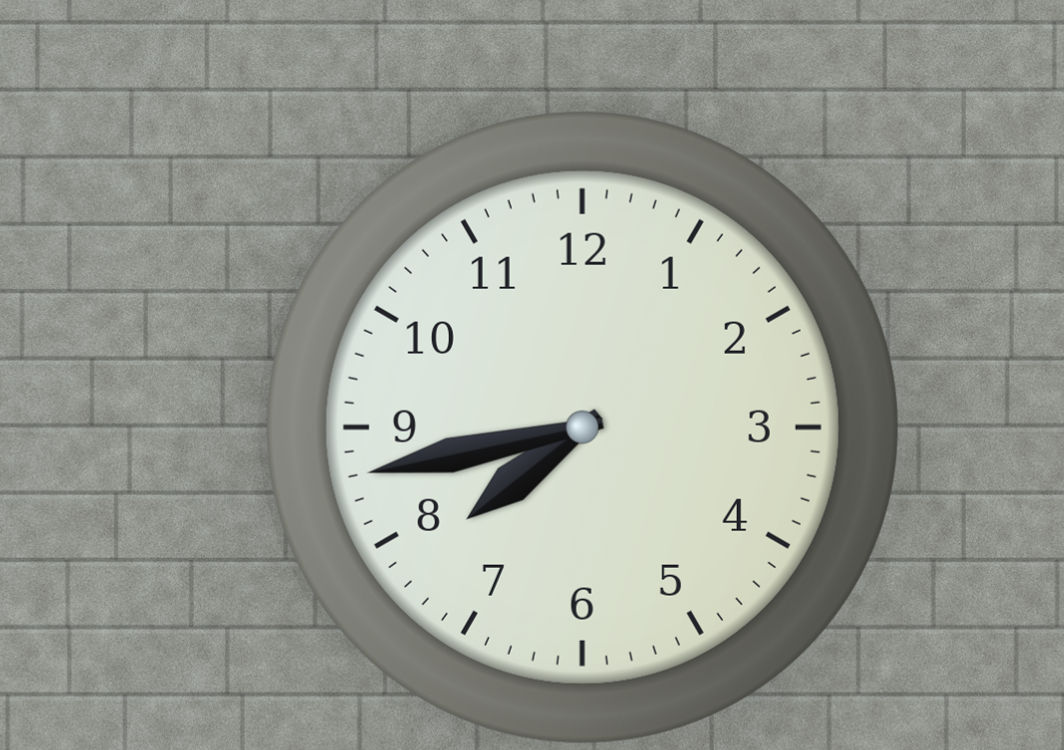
**7:43**
